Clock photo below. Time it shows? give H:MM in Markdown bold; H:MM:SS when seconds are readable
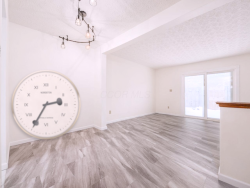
**2:35**
